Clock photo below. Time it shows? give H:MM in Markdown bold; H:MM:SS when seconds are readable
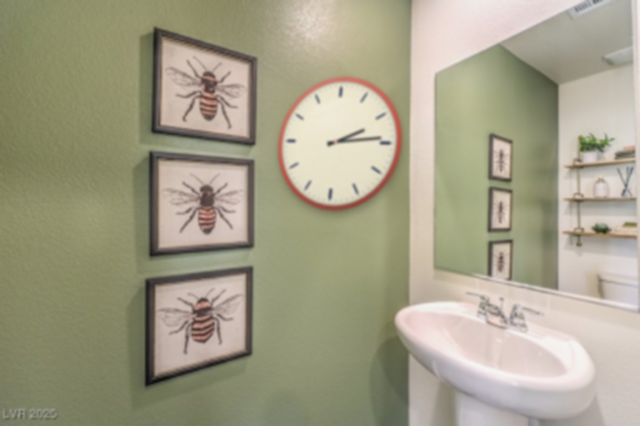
**2:14**
